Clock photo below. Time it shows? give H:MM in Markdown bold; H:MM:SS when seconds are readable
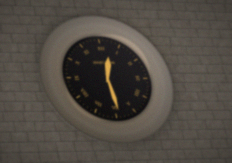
**12:29**
